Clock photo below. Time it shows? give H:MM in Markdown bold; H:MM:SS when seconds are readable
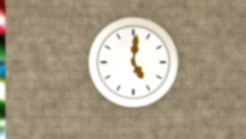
**5:01**
